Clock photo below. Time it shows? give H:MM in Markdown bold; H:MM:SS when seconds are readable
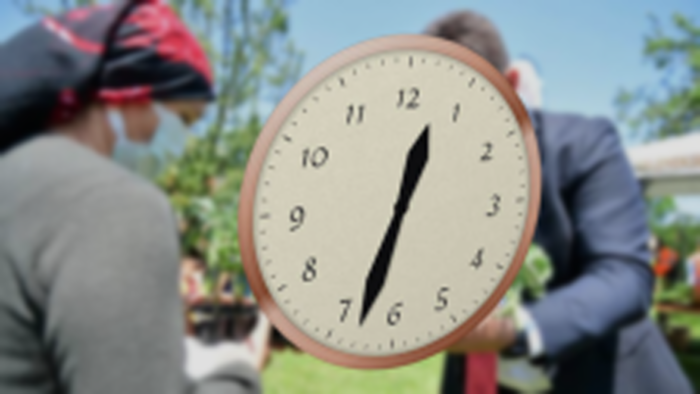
**12:33**
